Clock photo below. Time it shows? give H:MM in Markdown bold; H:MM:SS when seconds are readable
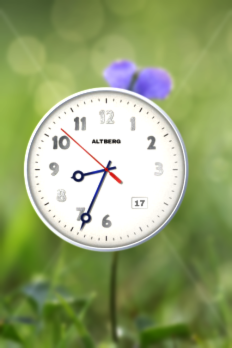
**8:33:52**
